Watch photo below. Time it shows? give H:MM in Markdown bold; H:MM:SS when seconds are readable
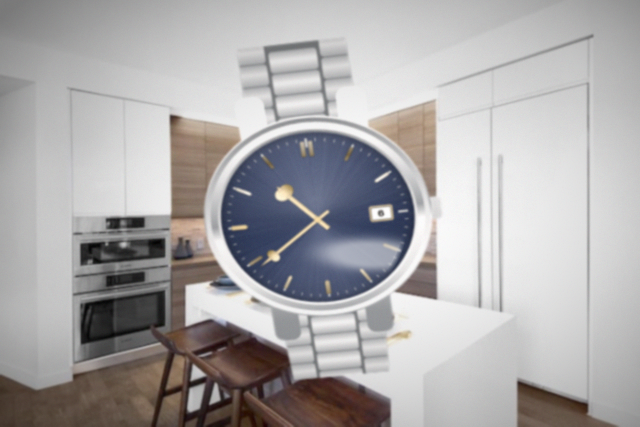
**10:39**
